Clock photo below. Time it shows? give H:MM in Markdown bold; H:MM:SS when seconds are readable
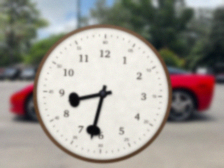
**8:32**
